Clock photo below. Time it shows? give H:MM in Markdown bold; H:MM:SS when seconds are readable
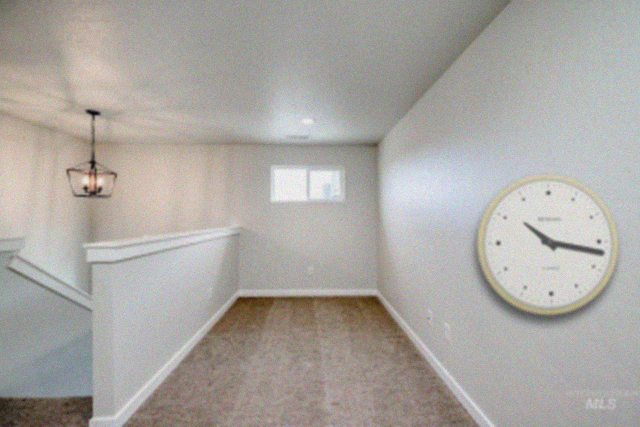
**10:17**
